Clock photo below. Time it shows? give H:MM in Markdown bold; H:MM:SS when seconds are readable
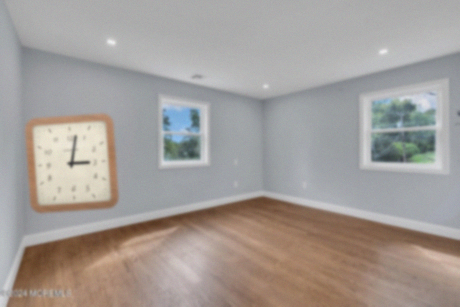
**3:02**
